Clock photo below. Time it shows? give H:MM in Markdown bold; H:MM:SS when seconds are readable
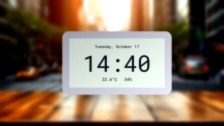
**14:40**
